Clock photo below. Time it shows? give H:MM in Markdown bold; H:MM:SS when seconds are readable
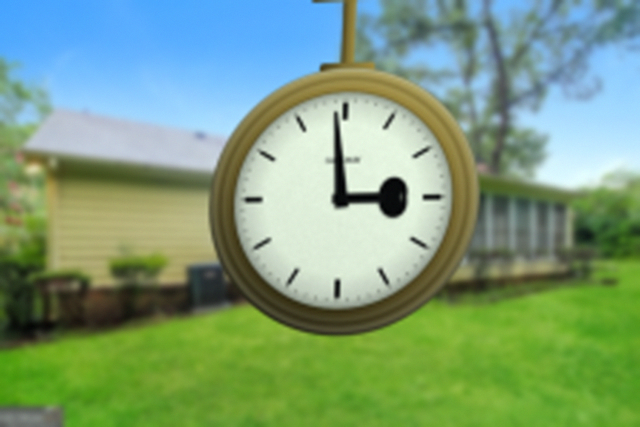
**2:59**
